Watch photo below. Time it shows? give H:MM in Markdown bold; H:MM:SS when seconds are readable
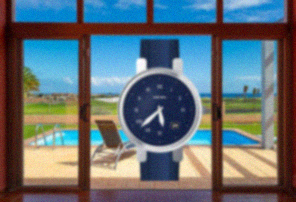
**5:38**
